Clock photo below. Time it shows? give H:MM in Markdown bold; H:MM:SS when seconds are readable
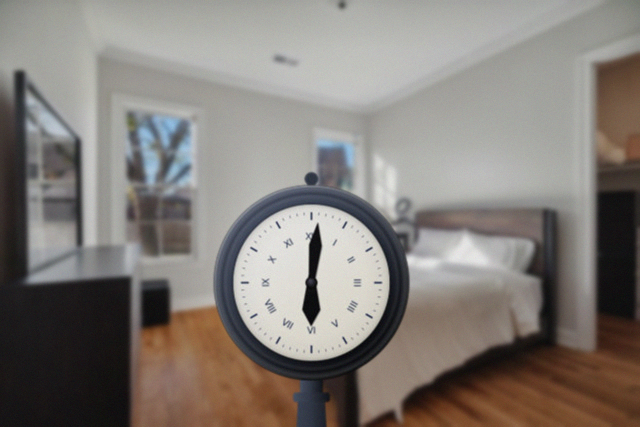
**6:01**
